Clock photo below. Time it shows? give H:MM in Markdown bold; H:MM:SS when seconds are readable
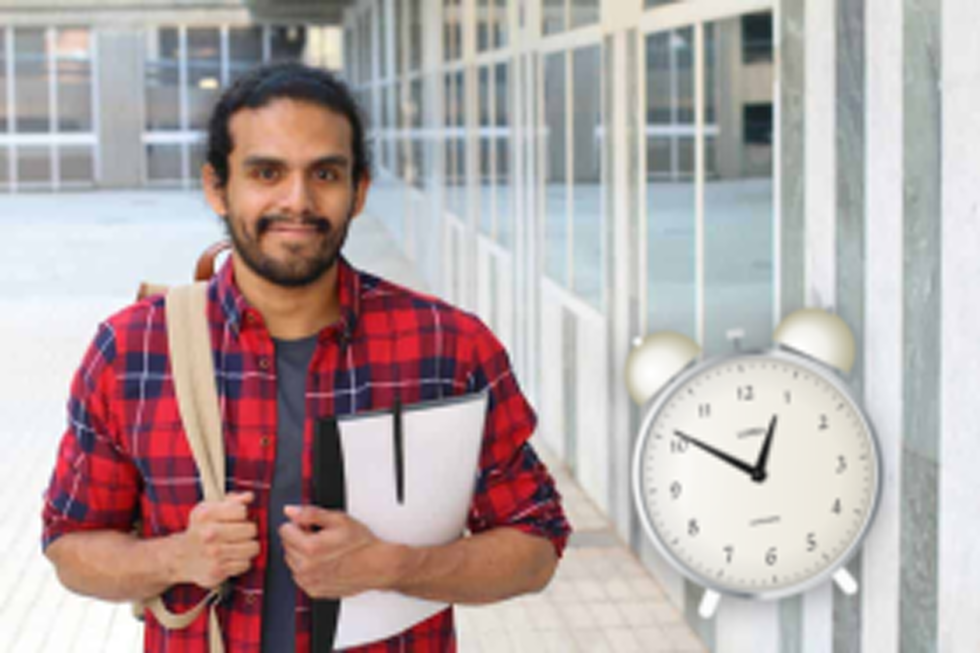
**12:51**
